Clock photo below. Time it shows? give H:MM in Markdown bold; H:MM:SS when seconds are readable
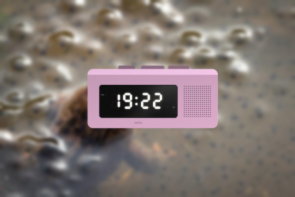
**19:22**
